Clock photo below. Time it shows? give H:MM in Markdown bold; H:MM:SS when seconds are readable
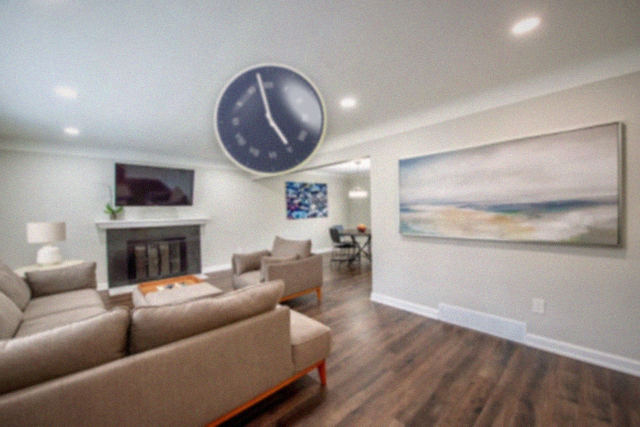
**4:58**
